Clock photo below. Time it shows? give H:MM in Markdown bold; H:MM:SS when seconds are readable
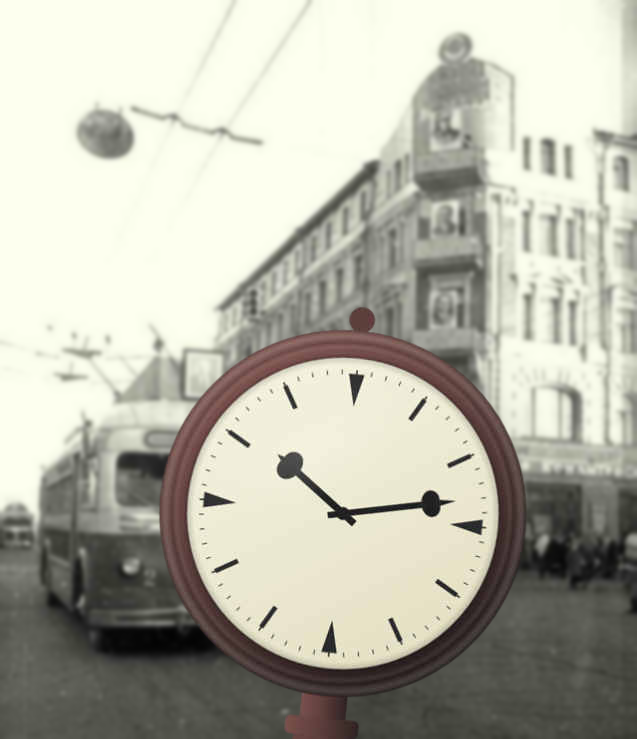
**10:13**
